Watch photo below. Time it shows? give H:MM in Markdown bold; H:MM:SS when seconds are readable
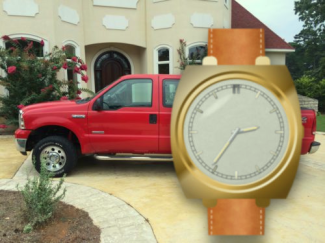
**2:36**
